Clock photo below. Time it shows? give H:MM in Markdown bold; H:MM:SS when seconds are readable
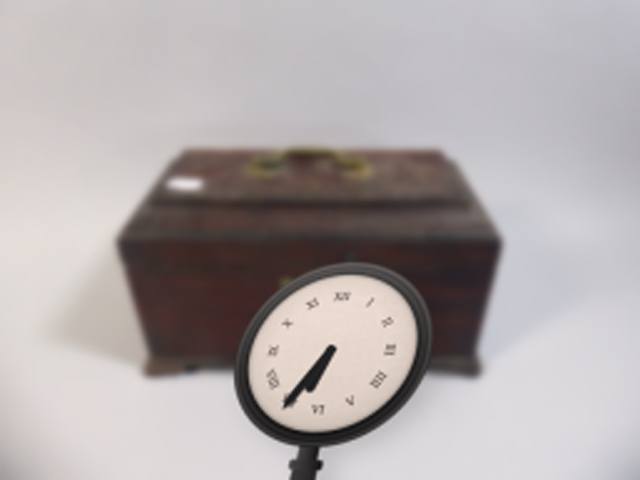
**6:35**
